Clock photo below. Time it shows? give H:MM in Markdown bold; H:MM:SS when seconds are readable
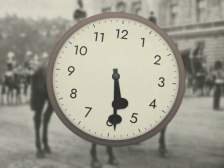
**5:29**
